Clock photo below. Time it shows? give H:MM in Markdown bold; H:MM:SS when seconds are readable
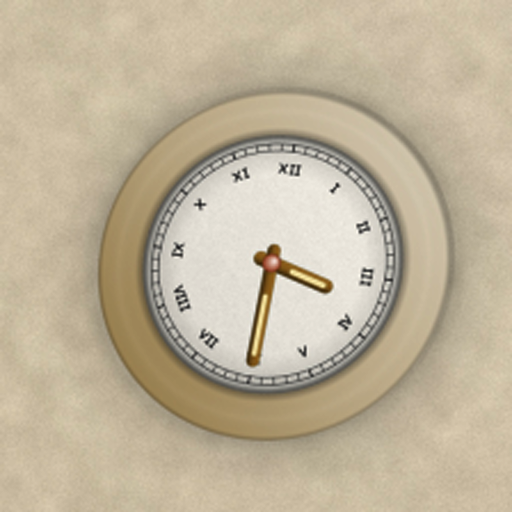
**3:30**
